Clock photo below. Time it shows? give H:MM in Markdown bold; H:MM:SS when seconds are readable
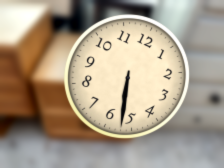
**5:27**
